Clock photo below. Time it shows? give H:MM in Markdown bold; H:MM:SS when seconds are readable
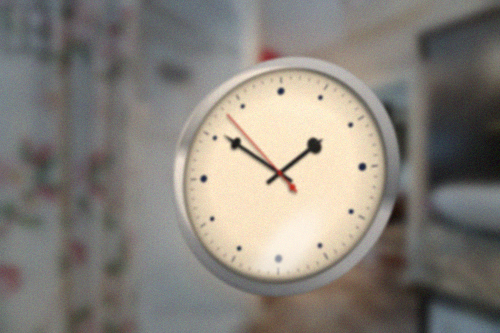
**1:50:53**
